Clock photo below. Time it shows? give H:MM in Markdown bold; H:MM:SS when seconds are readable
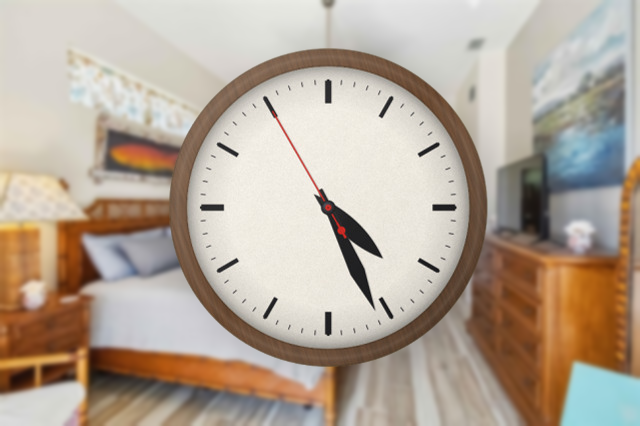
**4:25:55**
